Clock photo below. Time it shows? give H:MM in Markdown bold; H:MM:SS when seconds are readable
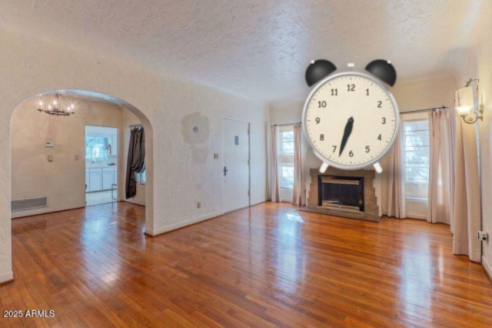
**6:33**
